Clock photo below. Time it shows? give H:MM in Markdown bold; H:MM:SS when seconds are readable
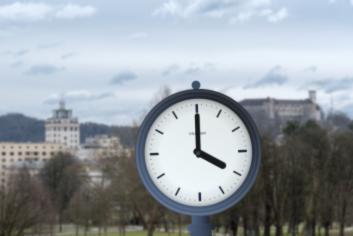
**4:00**
